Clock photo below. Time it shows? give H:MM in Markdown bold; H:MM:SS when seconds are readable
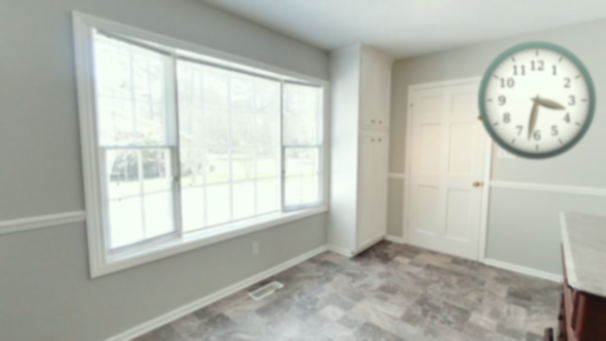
**3:32**
